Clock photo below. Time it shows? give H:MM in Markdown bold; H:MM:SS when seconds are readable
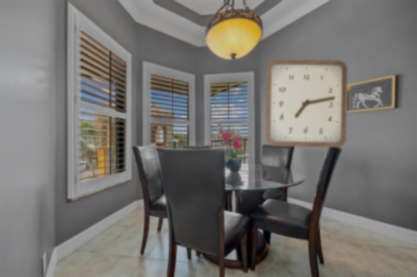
**7:13**
